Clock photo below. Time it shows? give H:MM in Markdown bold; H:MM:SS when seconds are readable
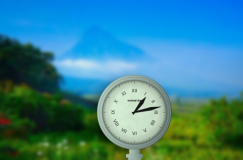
**1:13**
